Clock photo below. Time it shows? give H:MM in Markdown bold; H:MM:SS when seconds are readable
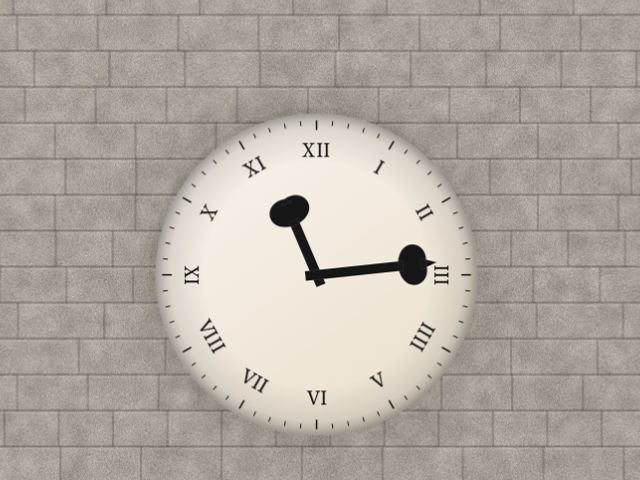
**11:14**
